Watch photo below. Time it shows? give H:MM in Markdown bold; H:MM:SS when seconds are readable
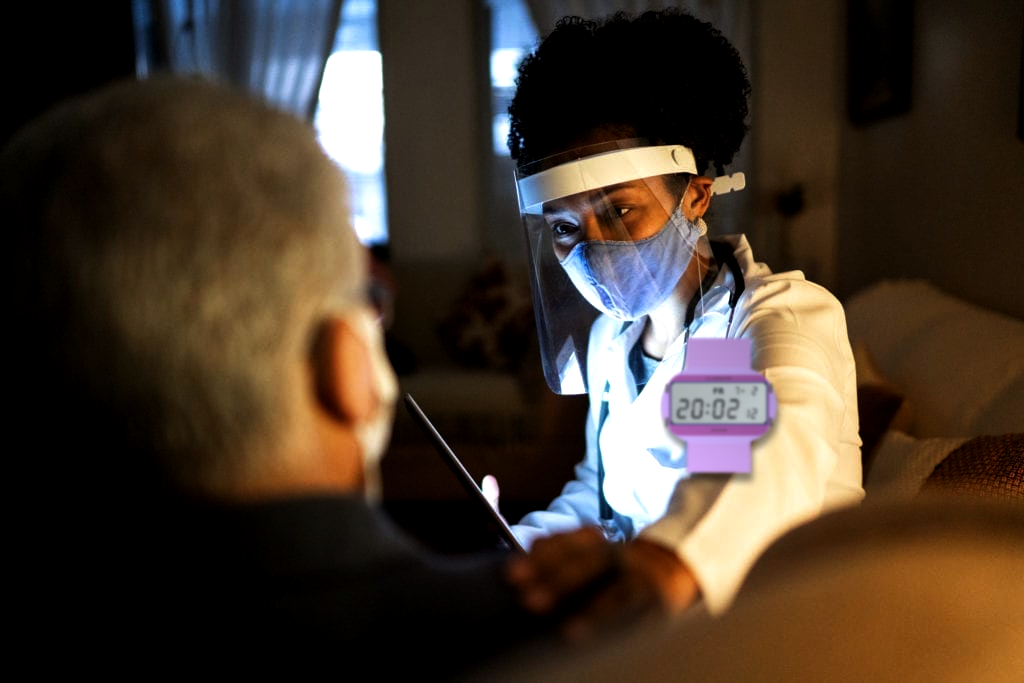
**20:02**
